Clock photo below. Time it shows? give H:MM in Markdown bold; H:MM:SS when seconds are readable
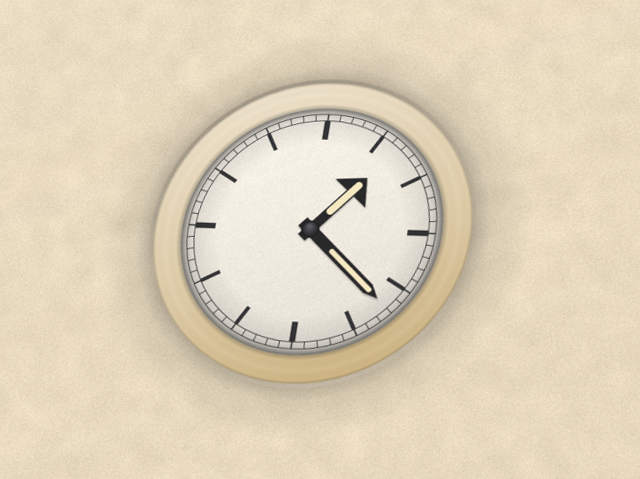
**1:22**
